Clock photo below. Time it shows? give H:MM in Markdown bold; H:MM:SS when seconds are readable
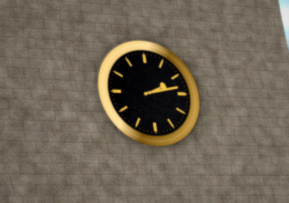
**2:13**
